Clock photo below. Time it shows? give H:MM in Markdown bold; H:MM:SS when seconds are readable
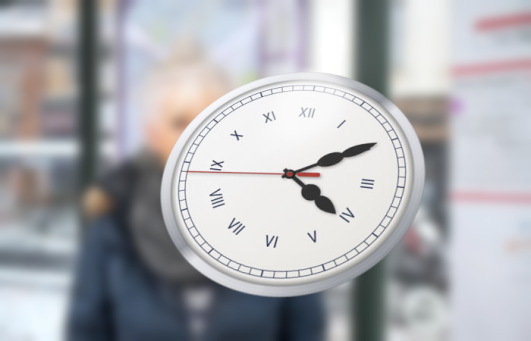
**4:09:44**
